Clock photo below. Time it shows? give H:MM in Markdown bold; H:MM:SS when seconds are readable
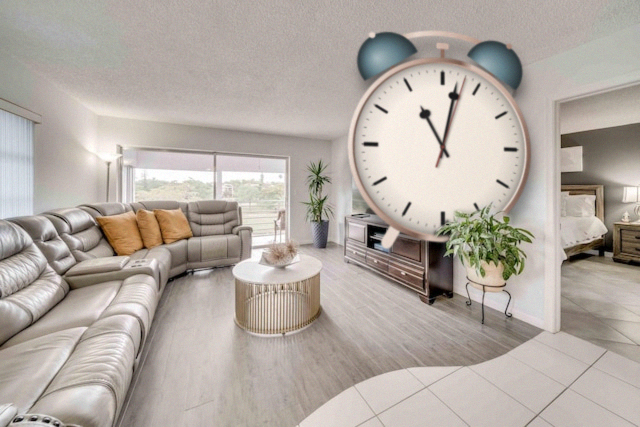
**11:02:03**
